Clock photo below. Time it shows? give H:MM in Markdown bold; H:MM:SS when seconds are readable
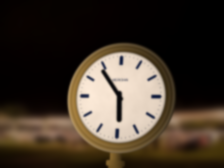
**5:54**
